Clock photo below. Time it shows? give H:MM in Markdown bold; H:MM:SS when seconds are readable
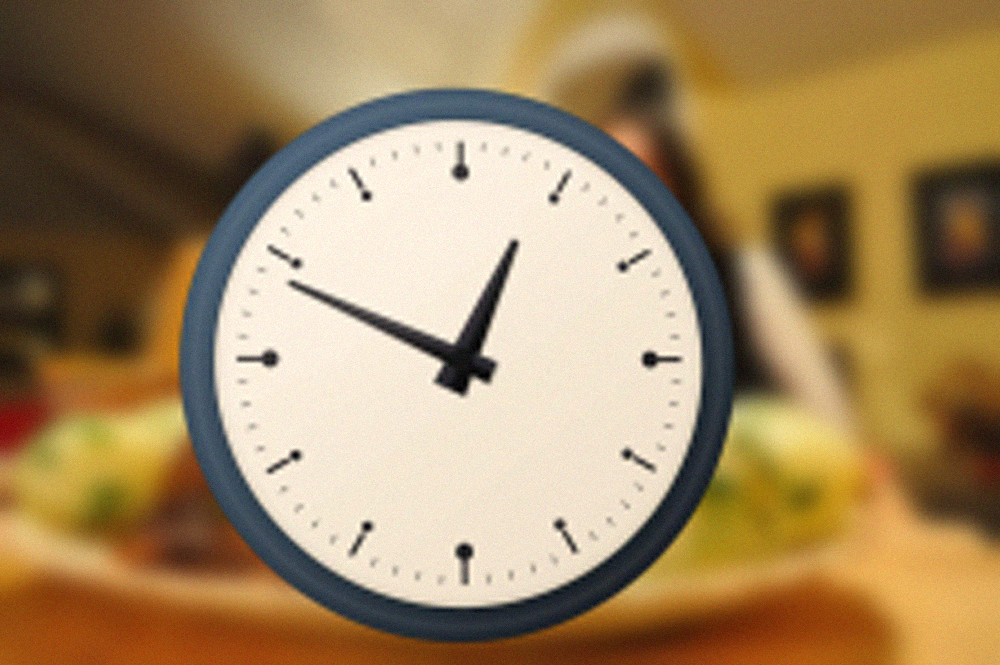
**12:49**
